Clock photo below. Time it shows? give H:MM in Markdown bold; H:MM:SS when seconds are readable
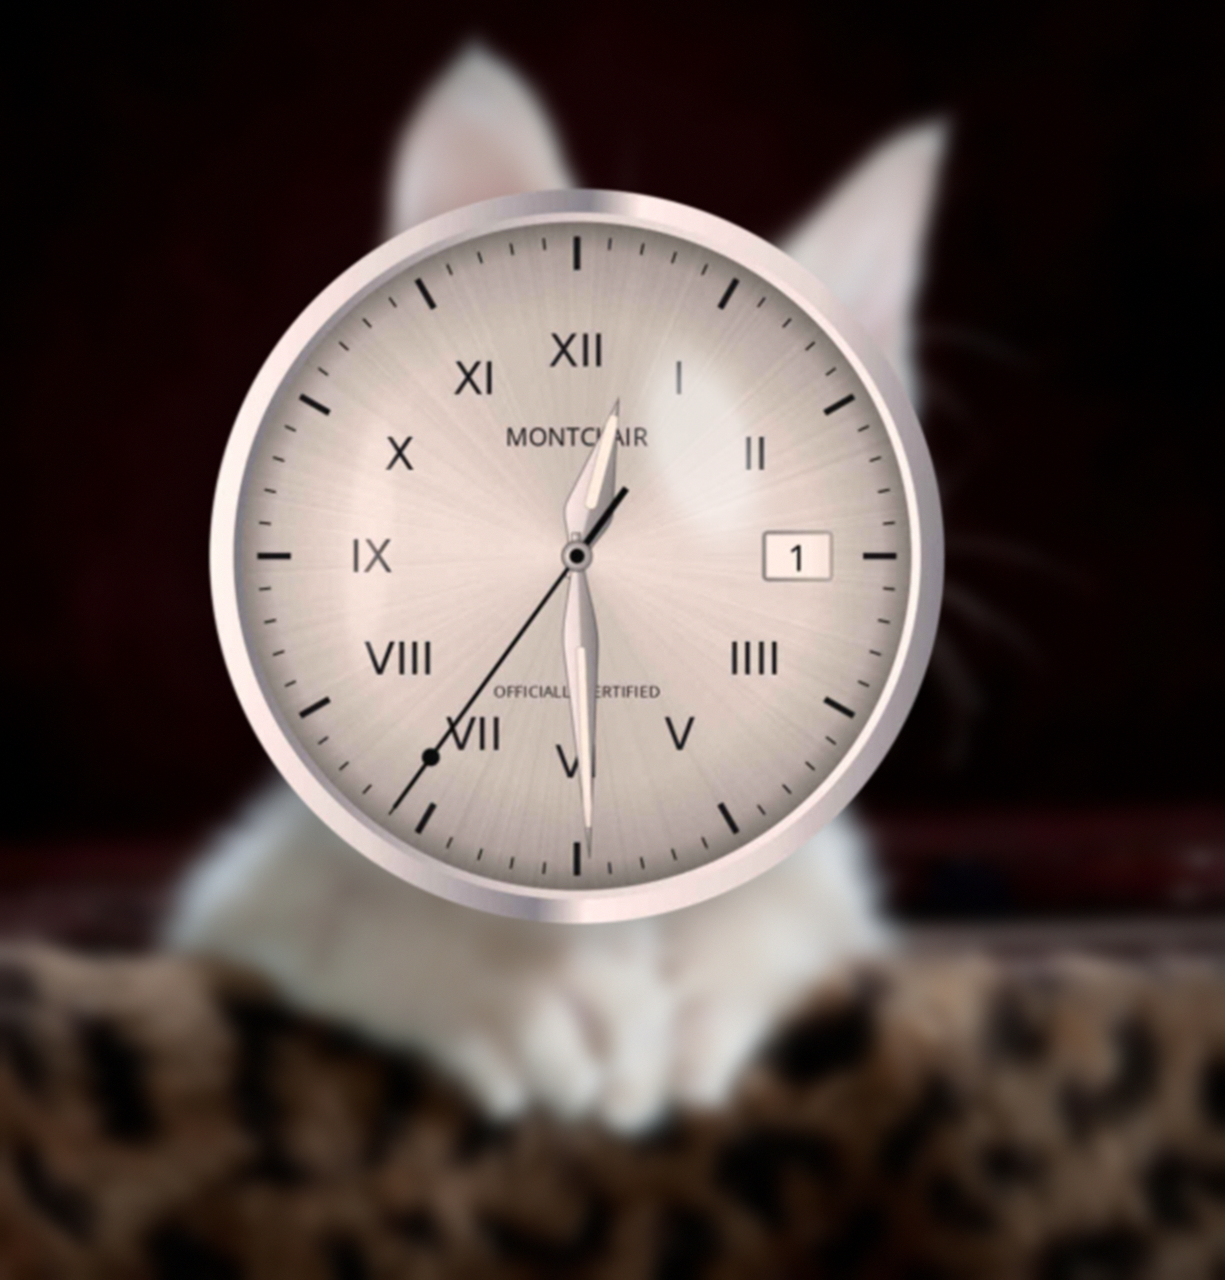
**12:29:36**
